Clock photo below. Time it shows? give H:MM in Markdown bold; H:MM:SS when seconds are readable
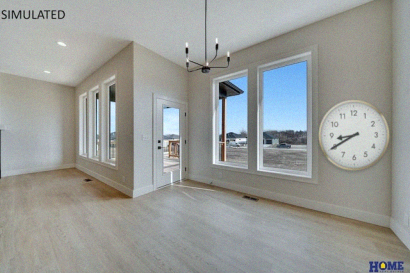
**8:40**
